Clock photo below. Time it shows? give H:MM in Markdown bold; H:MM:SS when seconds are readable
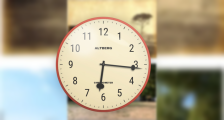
**6:16**
